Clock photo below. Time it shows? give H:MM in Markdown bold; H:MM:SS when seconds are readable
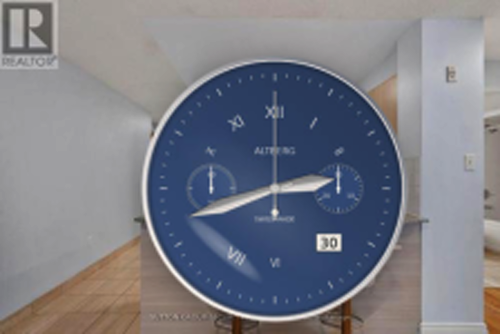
**2:42**
